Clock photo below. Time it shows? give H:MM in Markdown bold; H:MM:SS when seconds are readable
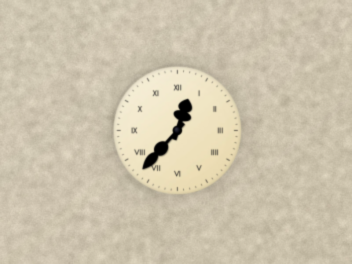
**12:37**
